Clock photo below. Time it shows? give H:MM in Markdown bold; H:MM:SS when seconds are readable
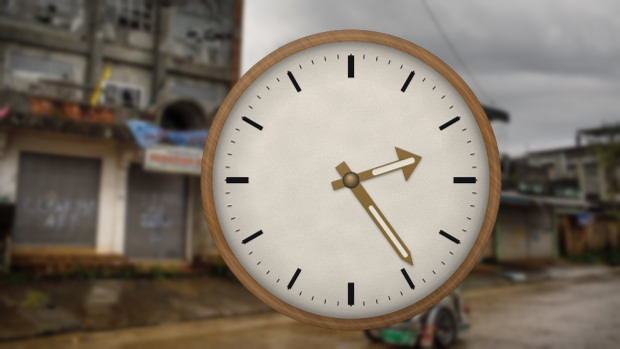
**2:24**
